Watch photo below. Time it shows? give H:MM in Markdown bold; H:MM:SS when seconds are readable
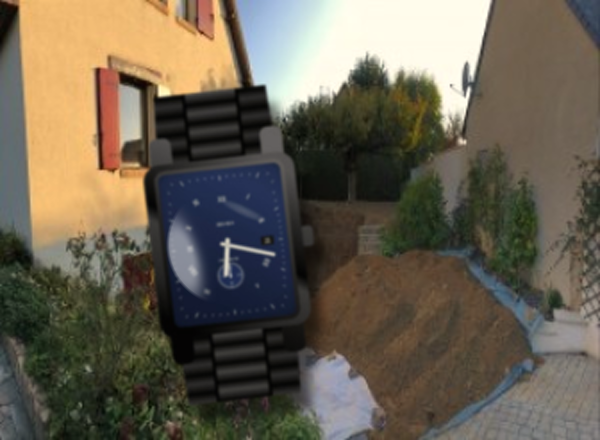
**6:18**
